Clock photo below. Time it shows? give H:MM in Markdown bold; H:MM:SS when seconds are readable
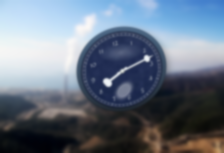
**8:13**
